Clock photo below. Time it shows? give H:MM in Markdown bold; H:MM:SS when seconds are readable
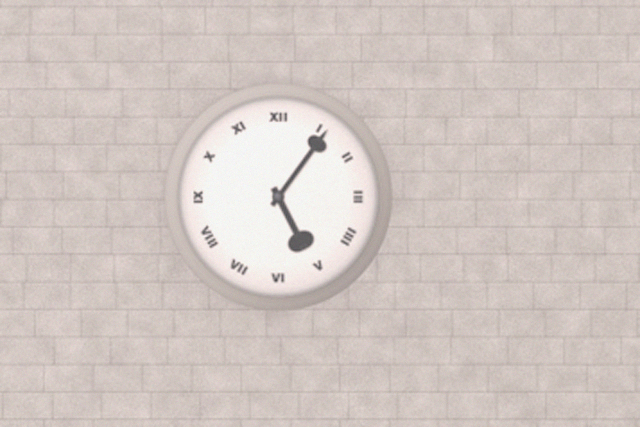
**5:06**
